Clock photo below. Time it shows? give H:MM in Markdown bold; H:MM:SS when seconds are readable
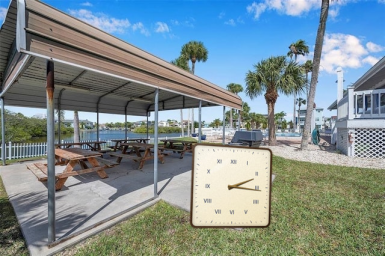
**2:16**
